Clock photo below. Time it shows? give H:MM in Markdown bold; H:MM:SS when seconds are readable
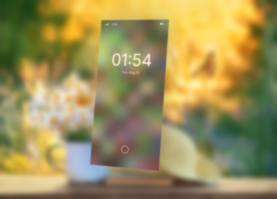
**1:54**
